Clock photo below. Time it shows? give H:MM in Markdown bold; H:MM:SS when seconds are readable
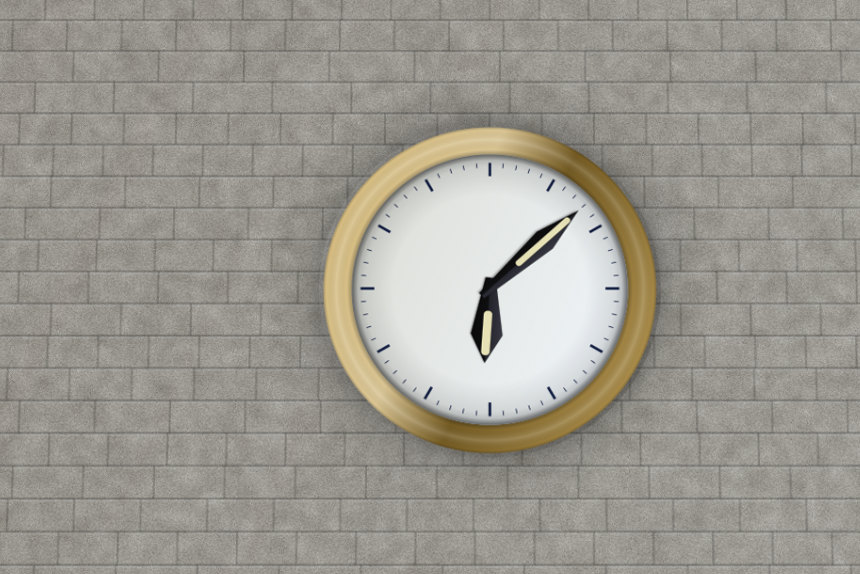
**6:08**
